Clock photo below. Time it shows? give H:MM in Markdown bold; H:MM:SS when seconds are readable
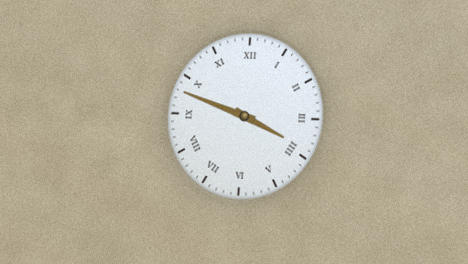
**3:48**
